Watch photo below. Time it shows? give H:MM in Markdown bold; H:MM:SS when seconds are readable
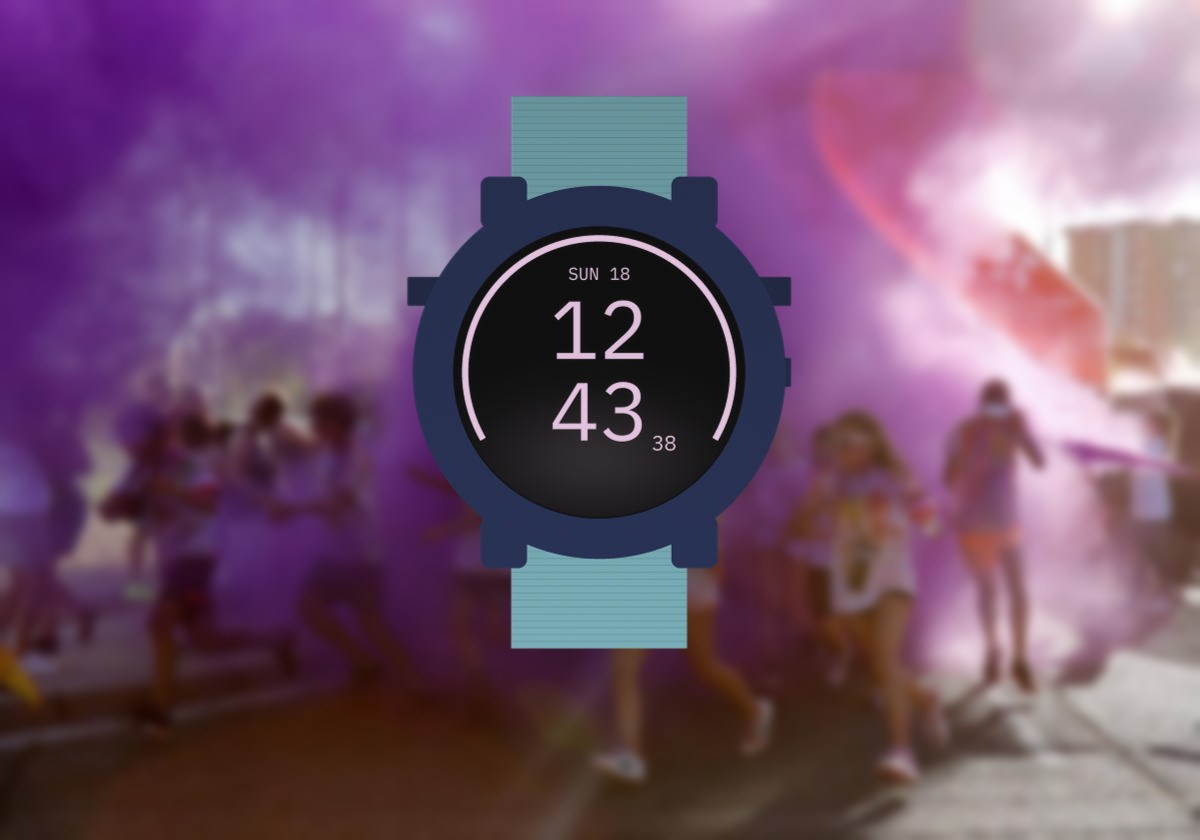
**12:43:38**
